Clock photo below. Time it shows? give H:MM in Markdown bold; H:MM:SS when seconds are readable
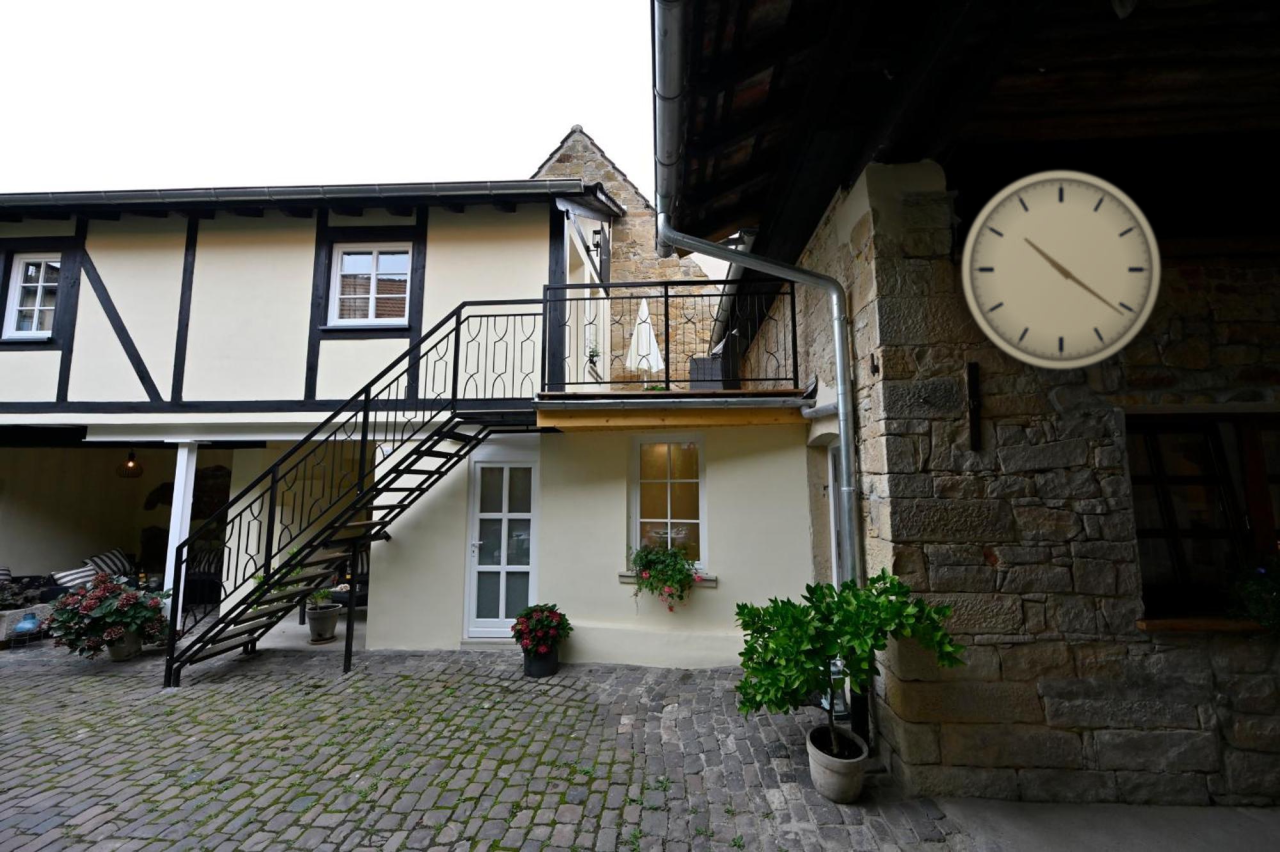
**10:21**
